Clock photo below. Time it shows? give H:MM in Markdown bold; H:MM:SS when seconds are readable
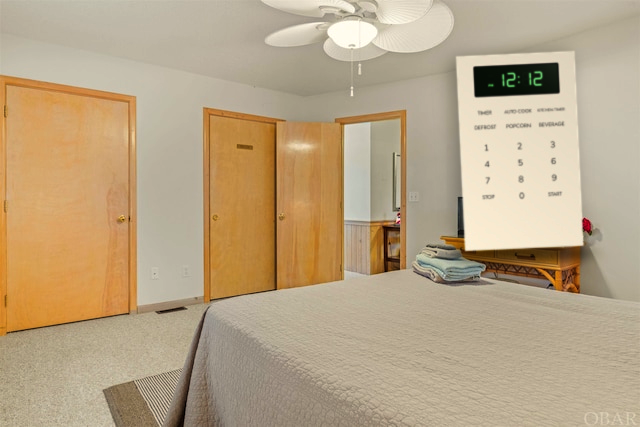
**12:12**
